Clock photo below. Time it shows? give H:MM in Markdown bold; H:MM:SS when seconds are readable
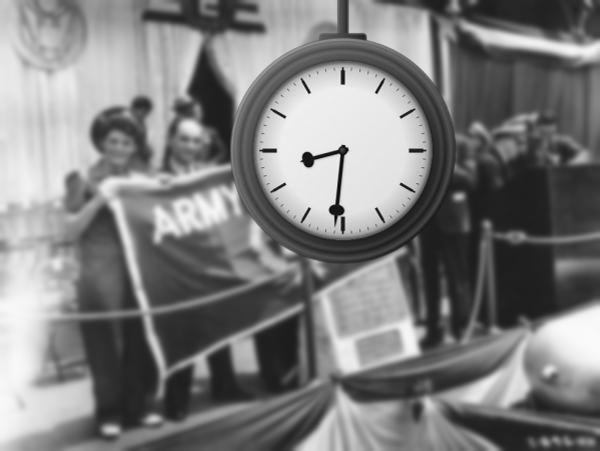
**8:31**
